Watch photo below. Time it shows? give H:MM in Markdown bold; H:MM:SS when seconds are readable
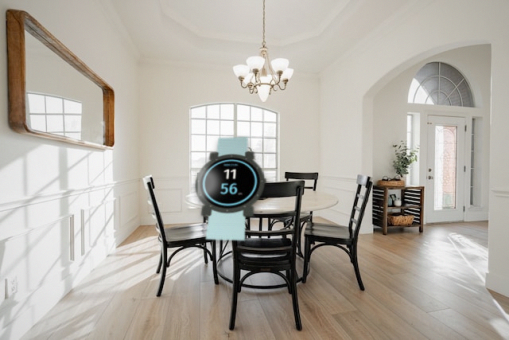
**11:56**
